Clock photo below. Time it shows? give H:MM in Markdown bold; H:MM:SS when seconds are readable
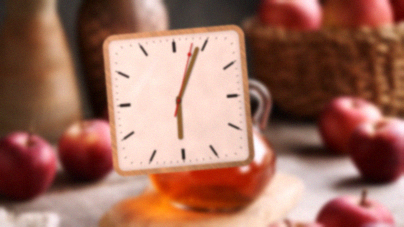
**6:04:03**
